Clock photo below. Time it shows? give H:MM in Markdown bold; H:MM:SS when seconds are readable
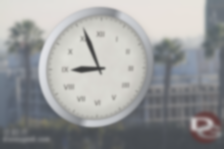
**8:56**
